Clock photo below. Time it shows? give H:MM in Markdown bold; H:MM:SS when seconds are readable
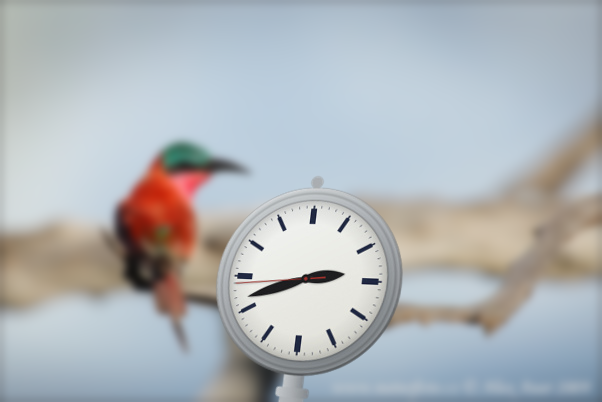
**2:41:44**
